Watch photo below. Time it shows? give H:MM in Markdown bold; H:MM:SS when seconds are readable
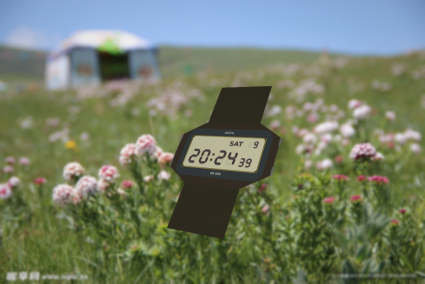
**20:24:39**
